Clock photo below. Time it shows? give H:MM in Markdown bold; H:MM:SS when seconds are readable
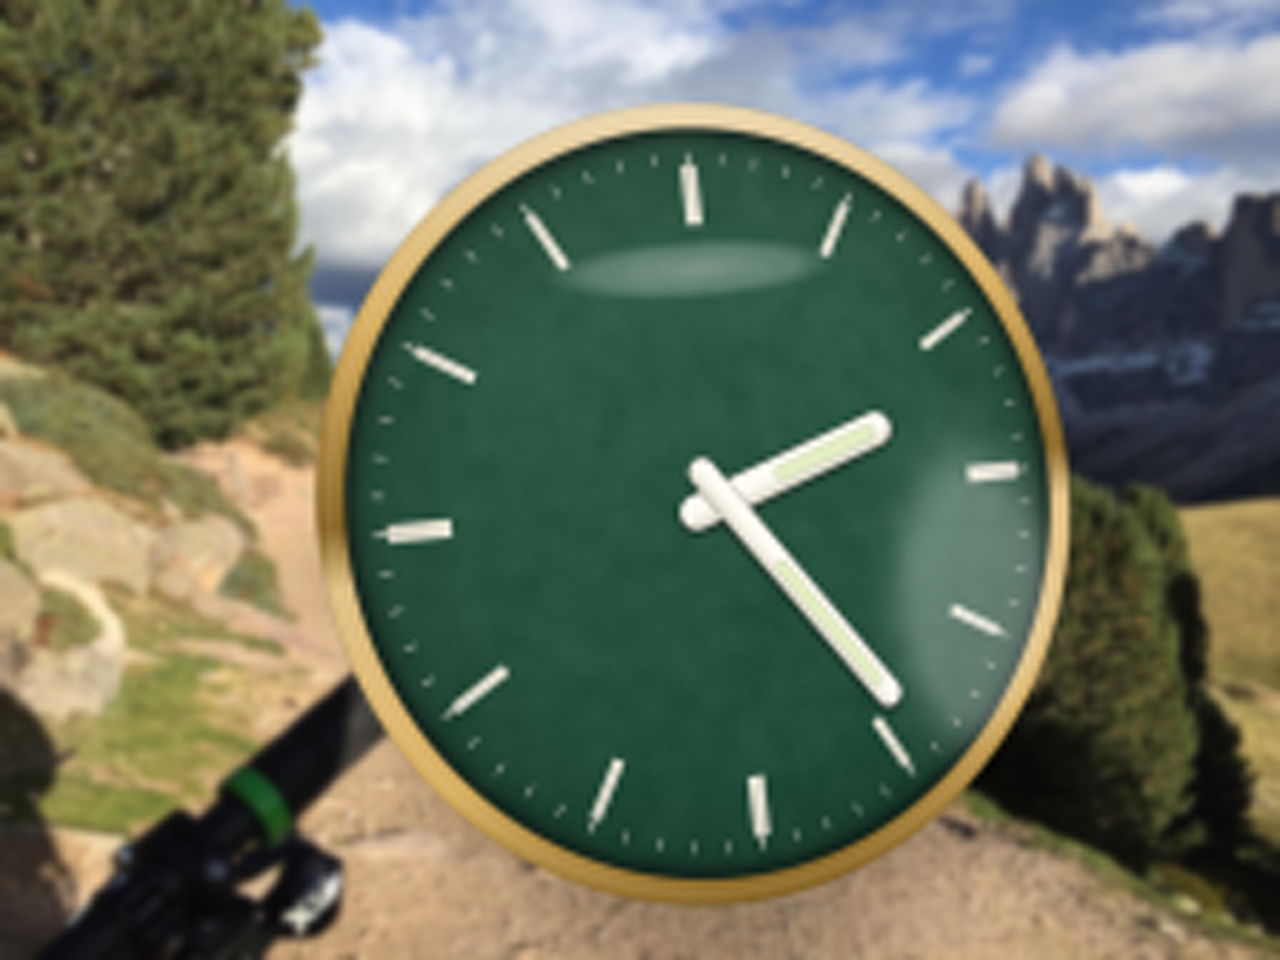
**2:24**
